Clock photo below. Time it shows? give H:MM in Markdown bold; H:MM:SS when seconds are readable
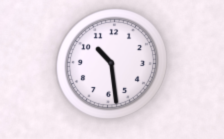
**10:28**
